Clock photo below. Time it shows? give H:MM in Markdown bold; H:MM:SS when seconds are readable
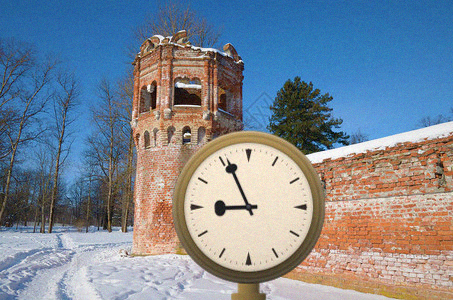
**8:56**
